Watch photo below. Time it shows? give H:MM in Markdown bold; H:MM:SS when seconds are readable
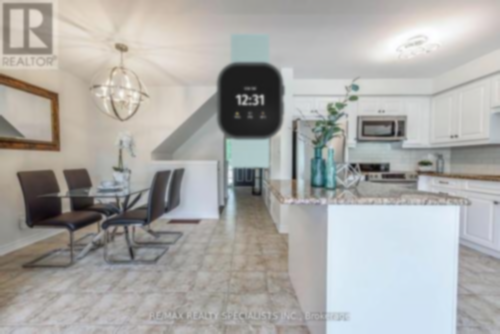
**12:31**
